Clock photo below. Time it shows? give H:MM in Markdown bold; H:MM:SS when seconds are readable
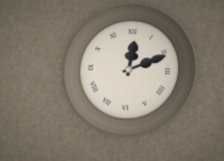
**12:11**
